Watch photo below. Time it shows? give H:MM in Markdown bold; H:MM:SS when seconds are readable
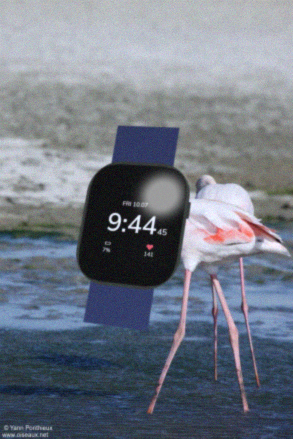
**9:44**
